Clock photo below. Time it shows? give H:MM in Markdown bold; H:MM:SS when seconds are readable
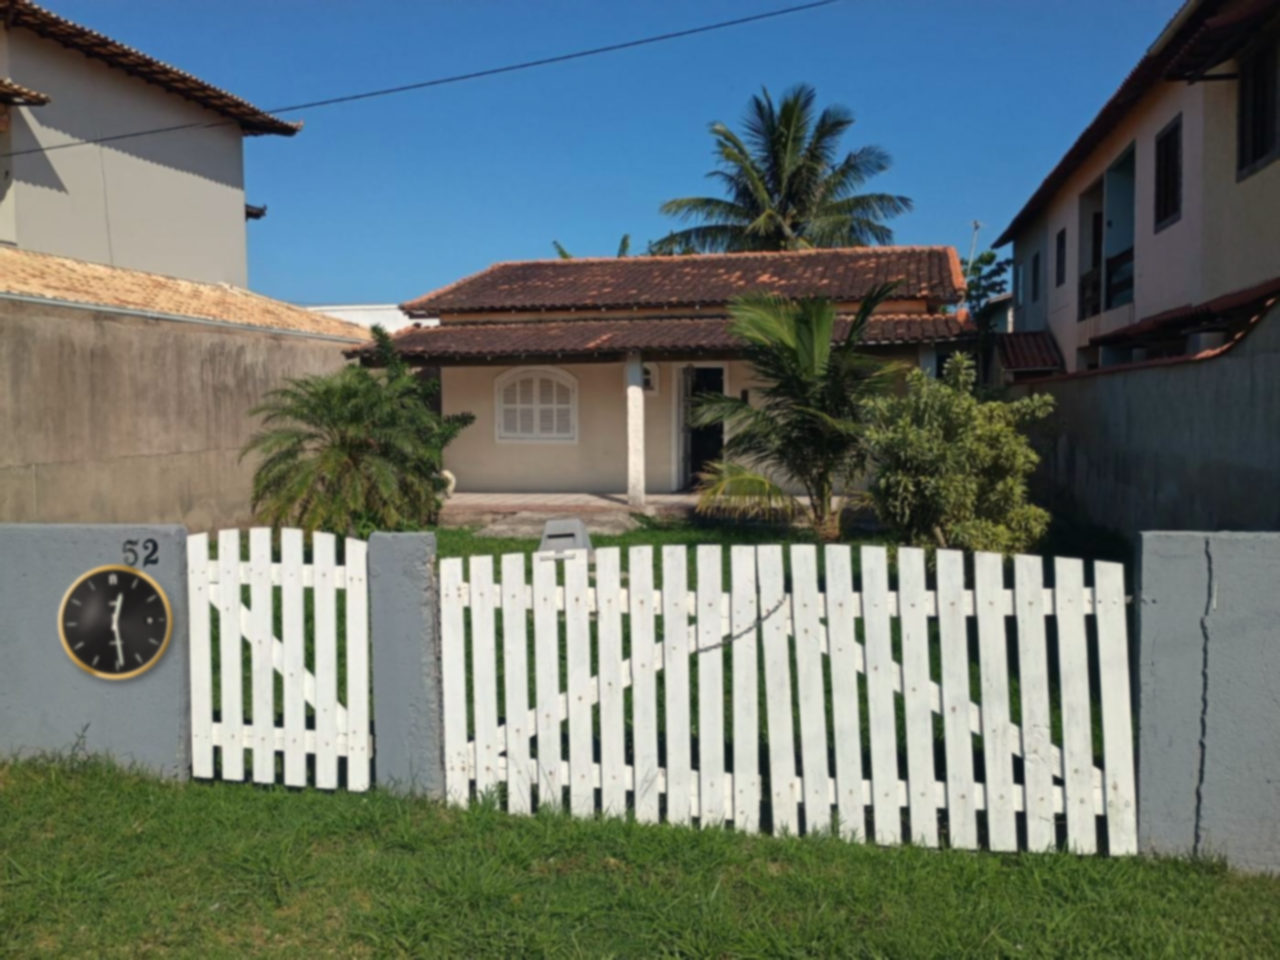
**12:29**
